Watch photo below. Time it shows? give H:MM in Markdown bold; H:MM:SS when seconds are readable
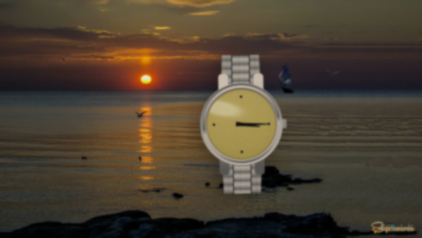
**3:15**
